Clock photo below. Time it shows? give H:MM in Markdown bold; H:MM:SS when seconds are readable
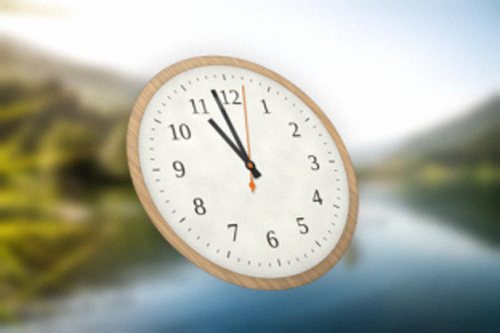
**10:58:02**
